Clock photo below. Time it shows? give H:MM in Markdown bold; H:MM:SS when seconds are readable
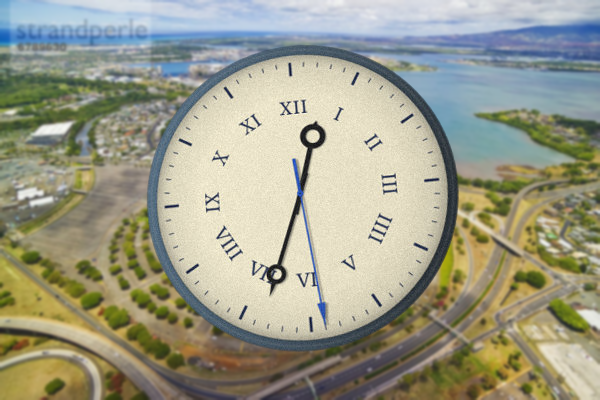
**12:33:29**
